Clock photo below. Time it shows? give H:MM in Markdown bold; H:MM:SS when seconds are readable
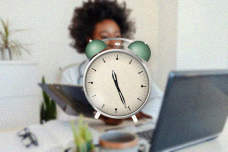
**11:26**
